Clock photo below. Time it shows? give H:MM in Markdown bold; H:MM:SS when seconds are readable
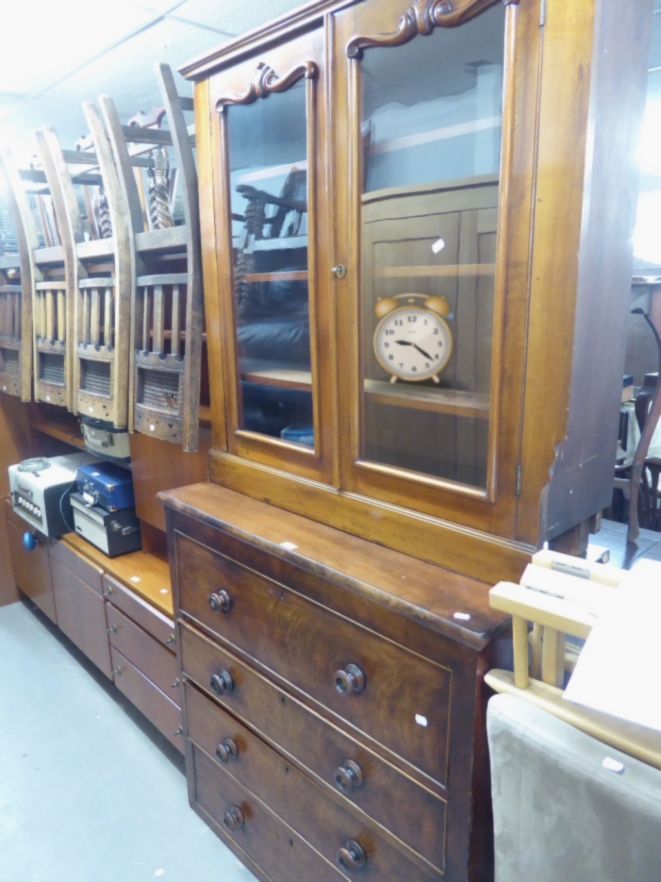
**9:22**
